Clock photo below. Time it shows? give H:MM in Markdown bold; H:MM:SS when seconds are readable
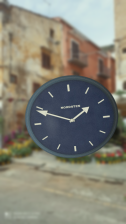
**1:49**
